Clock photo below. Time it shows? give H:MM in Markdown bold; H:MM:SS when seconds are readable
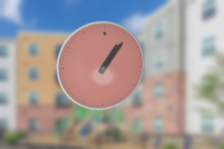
**1:06**
